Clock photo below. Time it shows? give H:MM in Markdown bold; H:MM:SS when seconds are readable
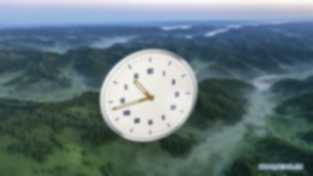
**10:43**
